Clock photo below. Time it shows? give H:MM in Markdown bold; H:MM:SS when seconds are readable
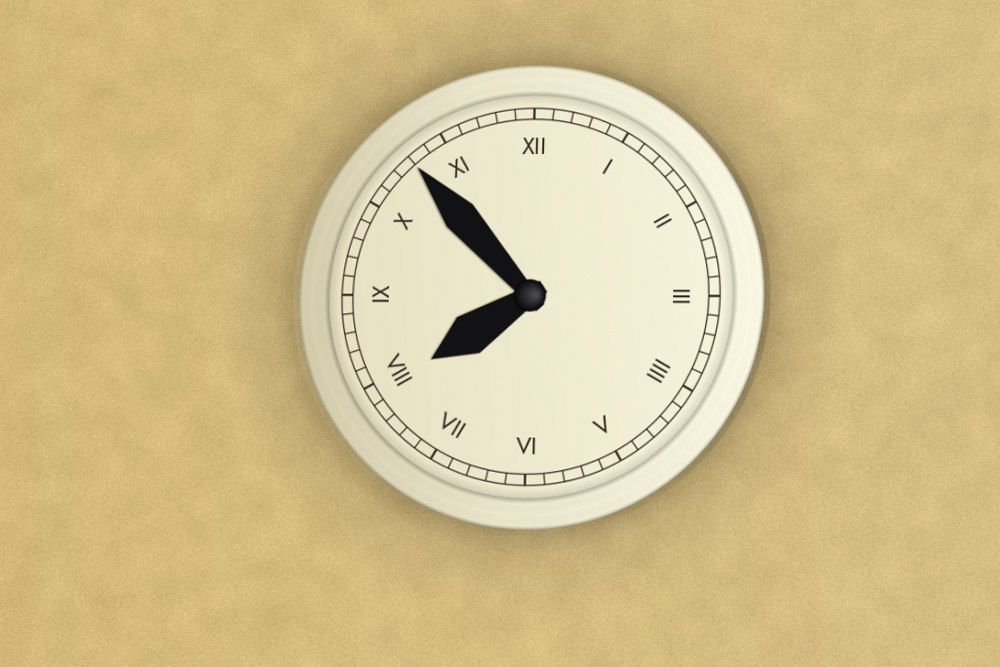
**7:53**
